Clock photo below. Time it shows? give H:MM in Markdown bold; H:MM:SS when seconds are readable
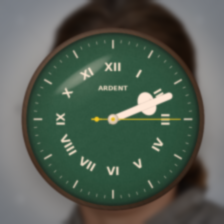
**2:11:15**
